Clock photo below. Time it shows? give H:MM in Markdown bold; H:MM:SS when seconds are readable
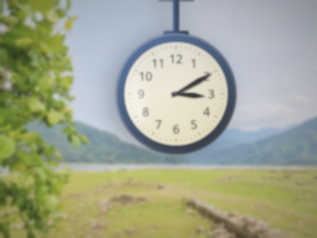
**3:10**
